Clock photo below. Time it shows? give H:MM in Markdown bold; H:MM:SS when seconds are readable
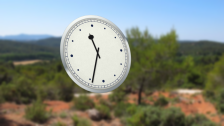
**11:34**
